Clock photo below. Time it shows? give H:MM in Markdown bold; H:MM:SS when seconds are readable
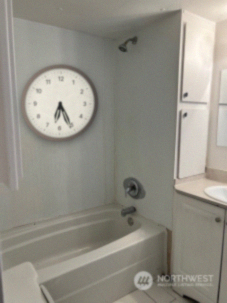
**6:26**
